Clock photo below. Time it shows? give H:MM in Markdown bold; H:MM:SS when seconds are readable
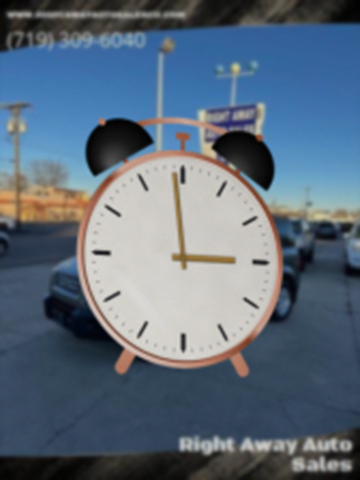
**2:59**
